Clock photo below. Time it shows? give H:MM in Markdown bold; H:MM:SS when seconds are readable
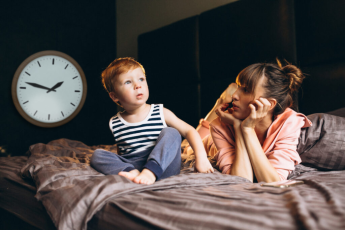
**1:47**
